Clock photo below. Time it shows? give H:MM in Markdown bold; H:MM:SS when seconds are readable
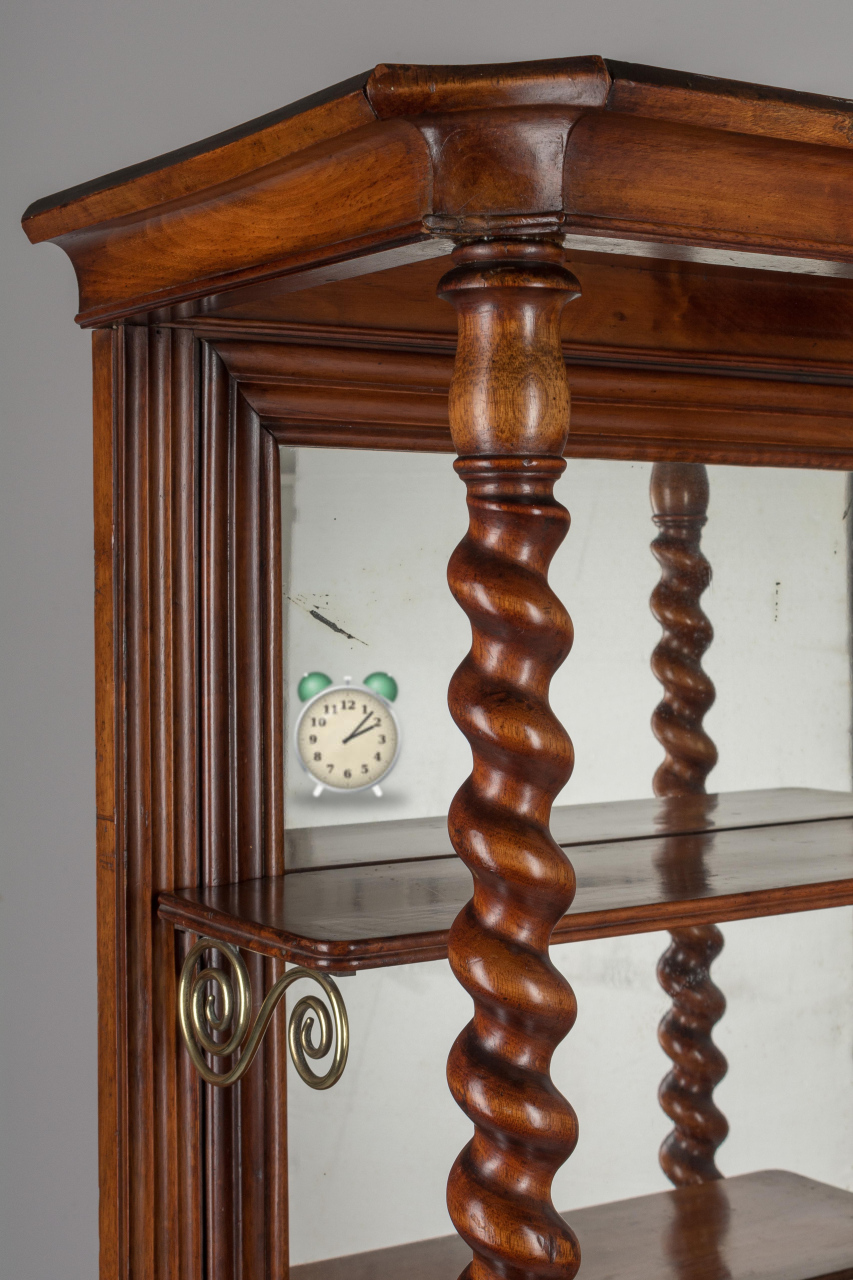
**2:07**
